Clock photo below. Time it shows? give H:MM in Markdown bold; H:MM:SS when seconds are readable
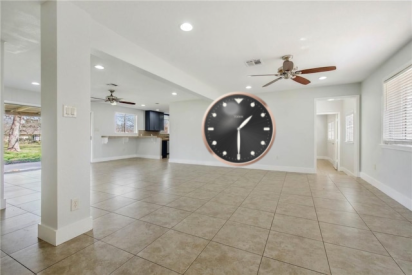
**1:30**
